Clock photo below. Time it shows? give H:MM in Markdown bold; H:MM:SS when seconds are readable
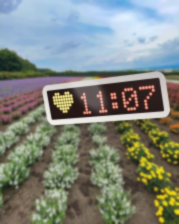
**11:07**
